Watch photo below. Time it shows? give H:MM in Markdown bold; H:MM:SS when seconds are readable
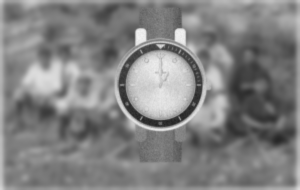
**1:00**
